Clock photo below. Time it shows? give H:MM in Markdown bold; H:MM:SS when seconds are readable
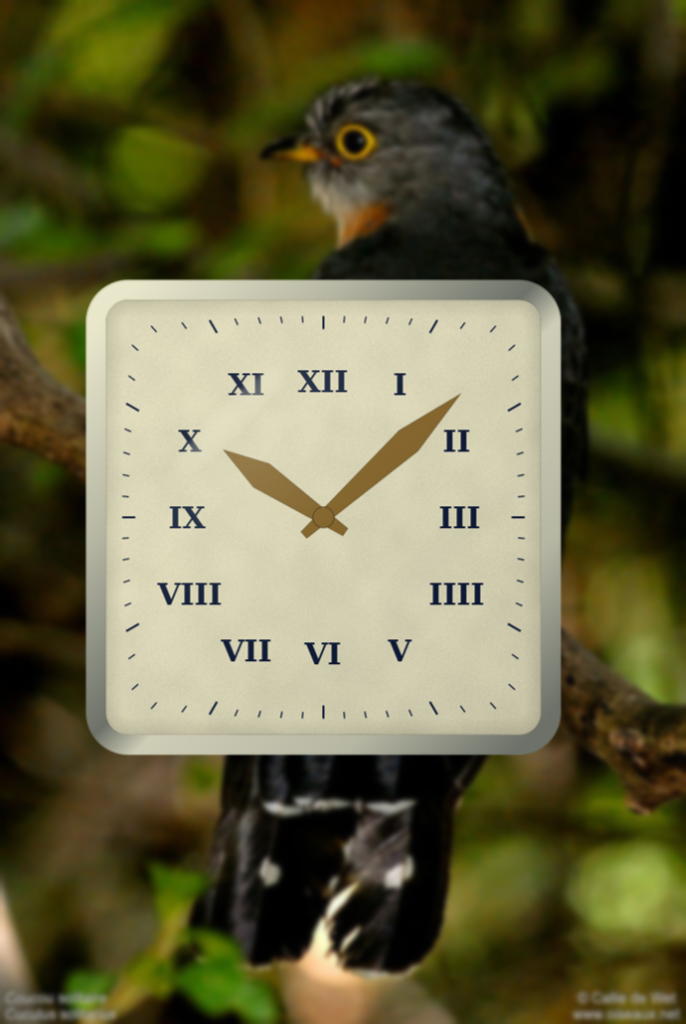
**10:08**
